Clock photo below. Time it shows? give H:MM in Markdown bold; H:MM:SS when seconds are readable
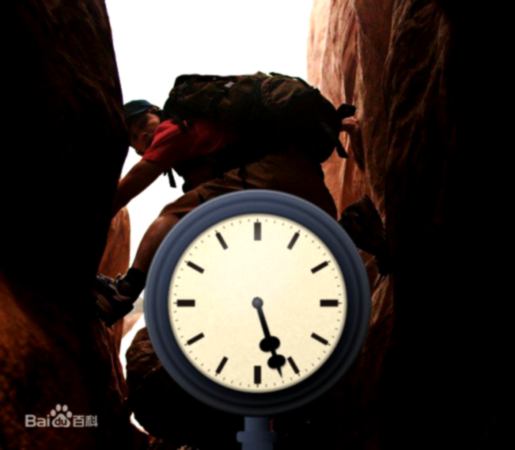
**5:27**
